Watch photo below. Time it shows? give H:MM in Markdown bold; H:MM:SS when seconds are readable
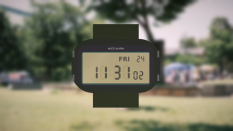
**11:31:02**
